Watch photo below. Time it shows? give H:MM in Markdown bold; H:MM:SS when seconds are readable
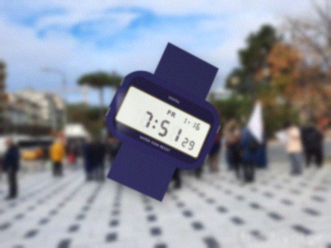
**7:51:29**
